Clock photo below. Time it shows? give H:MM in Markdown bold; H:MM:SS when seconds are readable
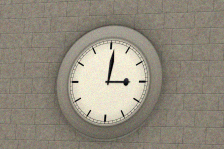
**3:01**
